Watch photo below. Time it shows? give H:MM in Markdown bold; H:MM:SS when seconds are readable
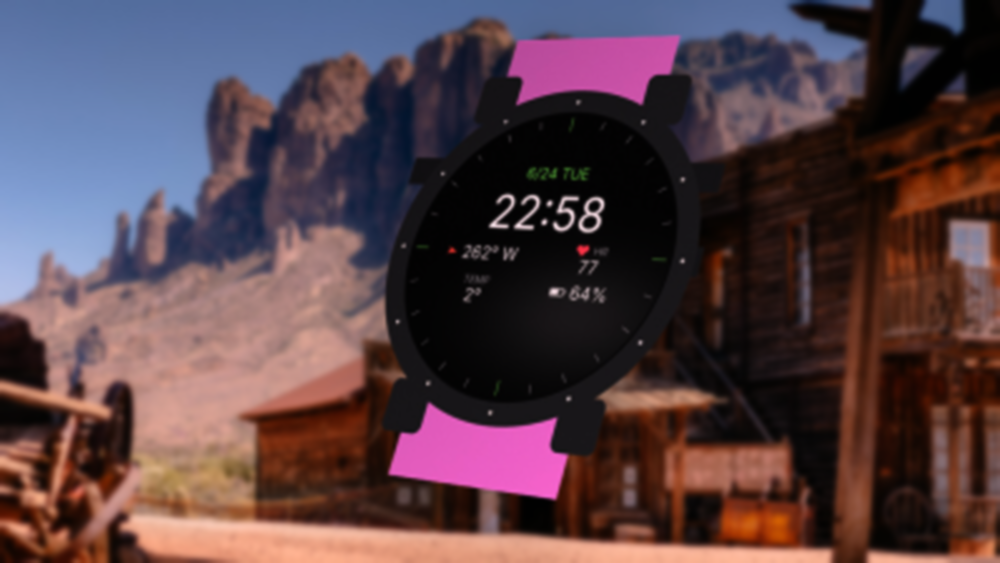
**22:58**
